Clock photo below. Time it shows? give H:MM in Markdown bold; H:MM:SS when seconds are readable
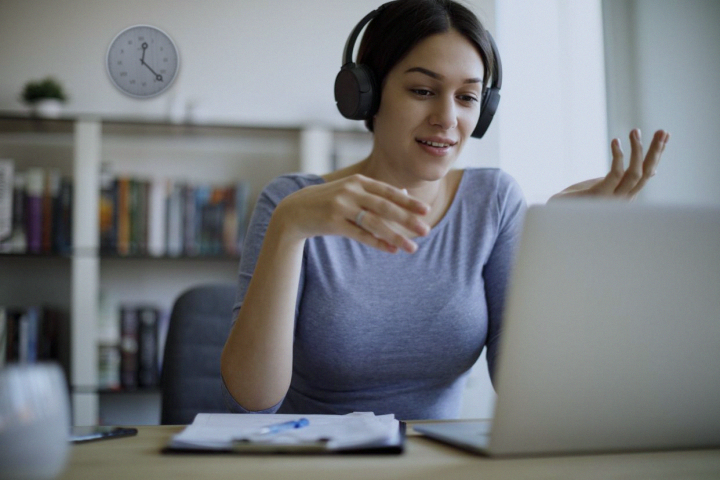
**12:23**
